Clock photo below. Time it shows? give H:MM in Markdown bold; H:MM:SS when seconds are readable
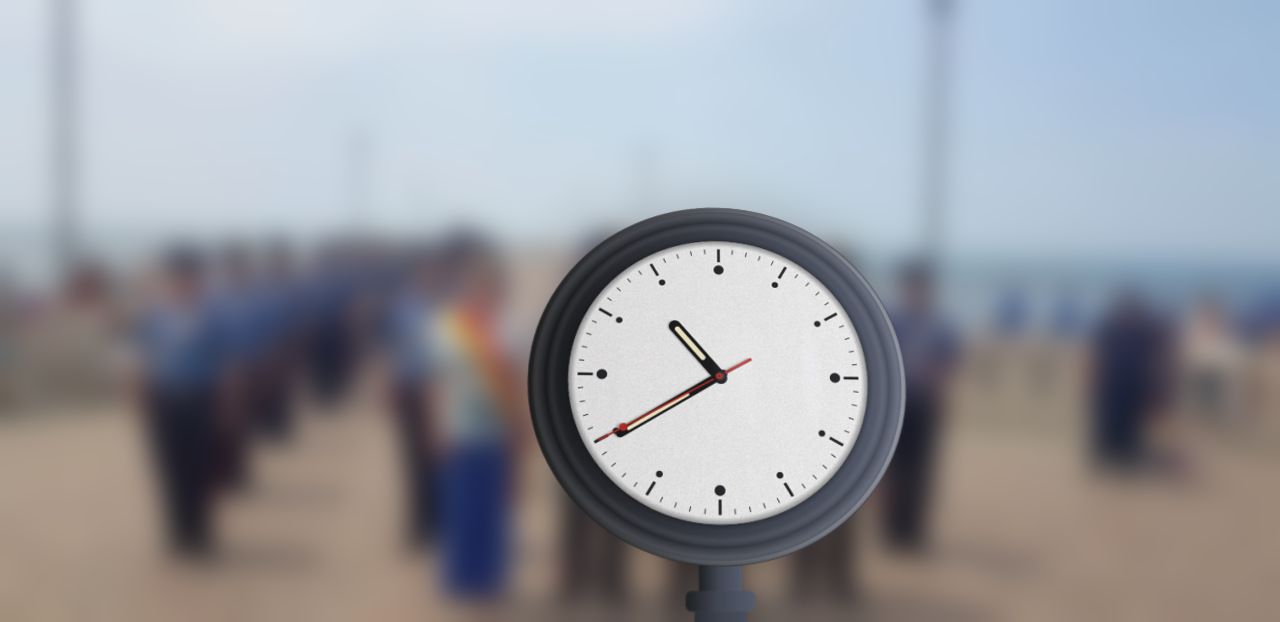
**10:39:40**
